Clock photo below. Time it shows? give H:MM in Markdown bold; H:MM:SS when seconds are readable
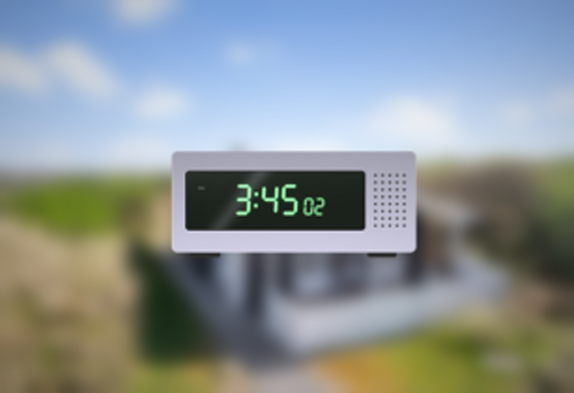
**3:45:02**
